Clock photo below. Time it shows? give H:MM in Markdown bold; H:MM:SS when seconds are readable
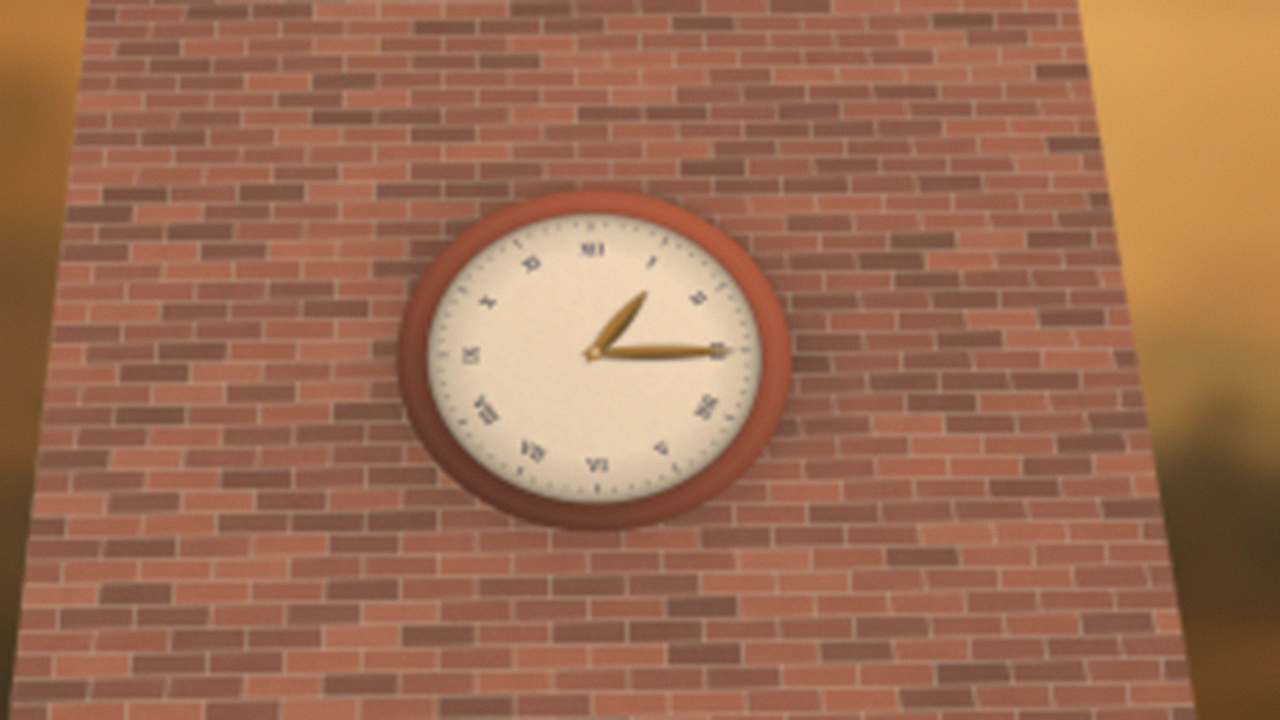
**1:15**
